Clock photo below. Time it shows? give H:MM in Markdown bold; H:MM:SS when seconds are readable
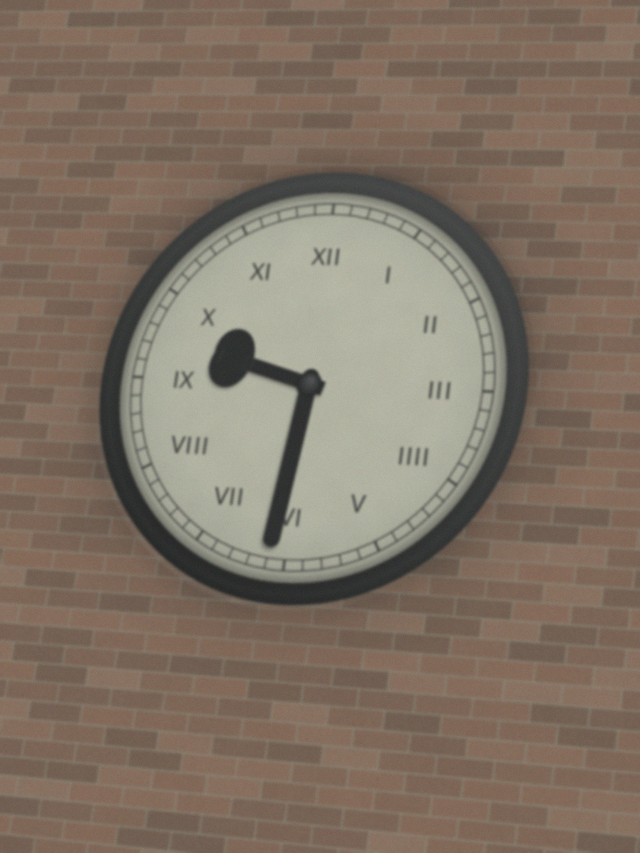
**9:31**
